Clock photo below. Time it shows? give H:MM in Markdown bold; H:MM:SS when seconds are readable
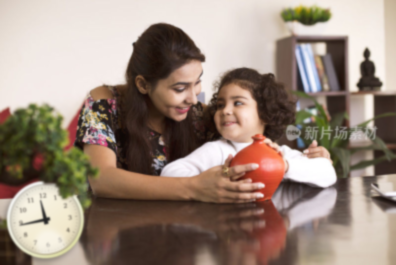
**11:44**
